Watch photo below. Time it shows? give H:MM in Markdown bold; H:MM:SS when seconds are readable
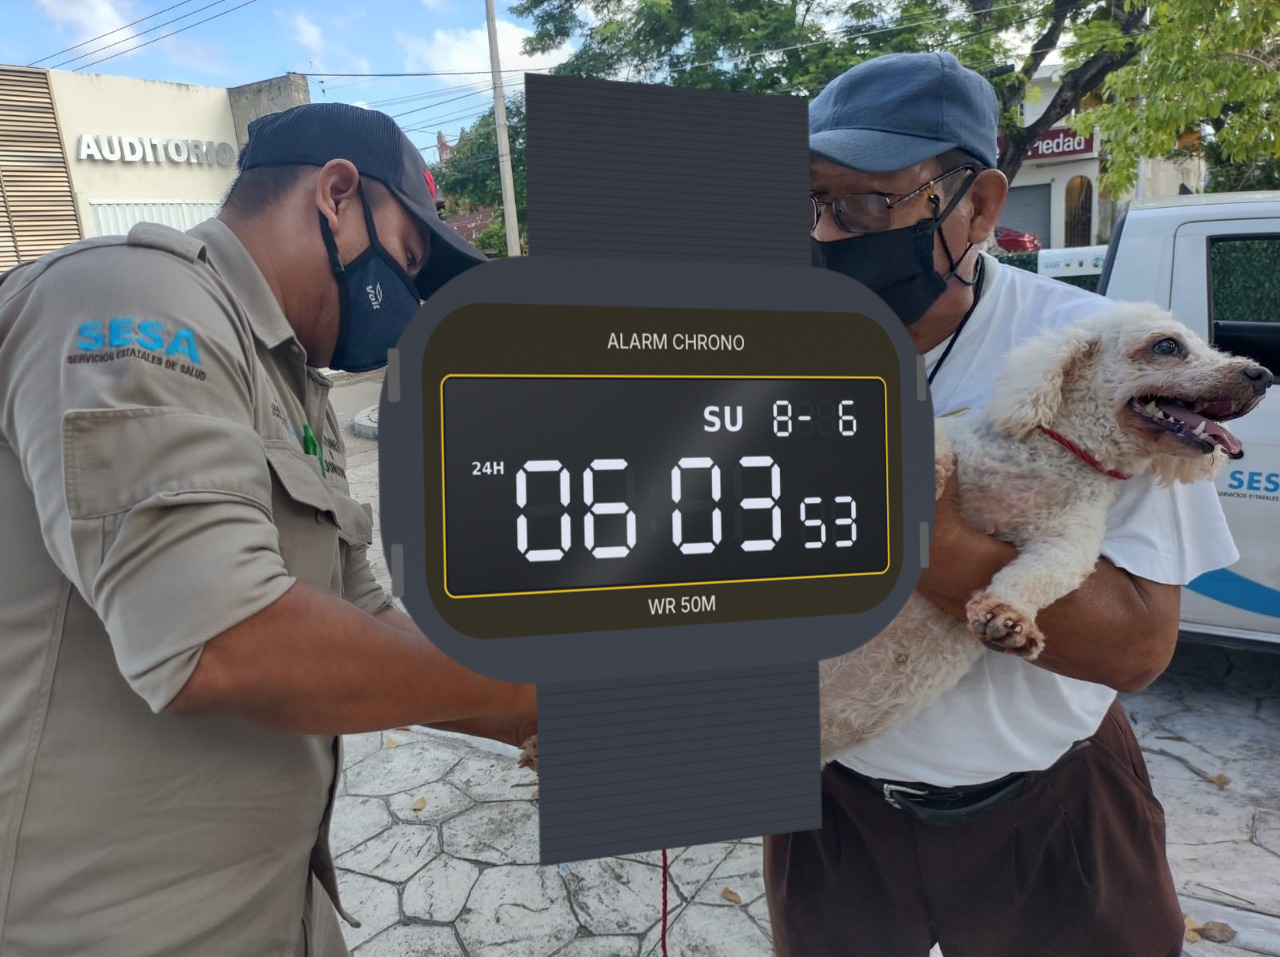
**6:03:53**
